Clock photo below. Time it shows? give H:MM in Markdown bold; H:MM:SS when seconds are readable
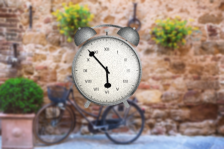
**5:53**
